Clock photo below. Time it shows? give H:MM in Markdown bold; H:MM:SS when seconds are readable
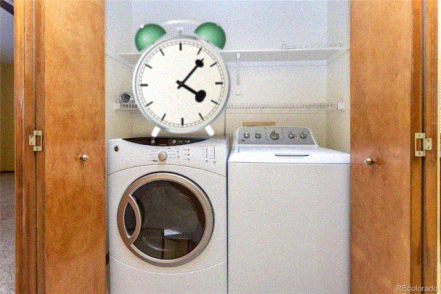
**4:07**
